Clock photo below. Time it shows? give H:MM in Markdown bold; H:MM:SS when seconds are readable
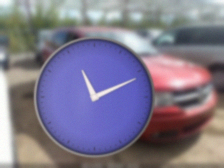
**11:11**
